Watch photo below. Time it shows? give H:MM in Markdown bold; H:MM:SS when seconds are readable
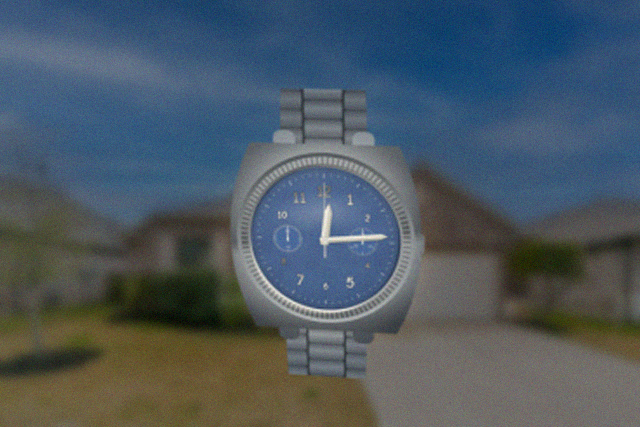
**12:14**
